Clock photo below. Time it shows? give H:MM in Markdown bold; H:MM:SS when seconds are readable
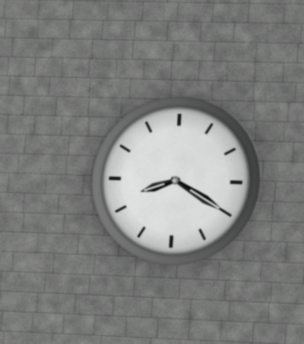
**8:20**
